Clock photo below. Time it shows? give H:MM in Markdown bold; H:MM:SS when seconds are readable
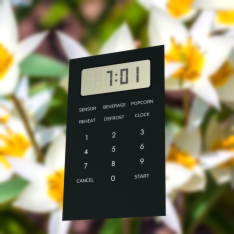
**7:01**
